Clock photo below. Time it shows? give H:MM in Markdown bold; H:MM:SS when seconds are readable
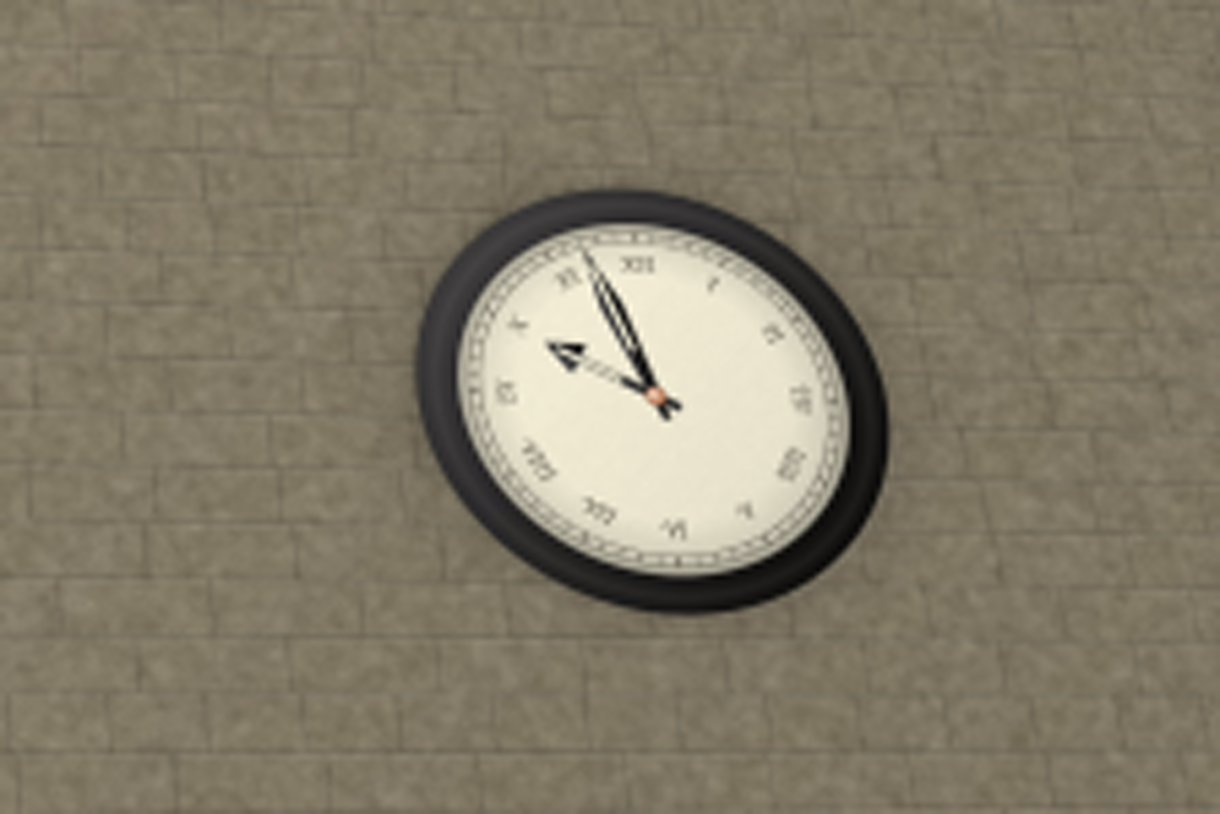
**9:57**
